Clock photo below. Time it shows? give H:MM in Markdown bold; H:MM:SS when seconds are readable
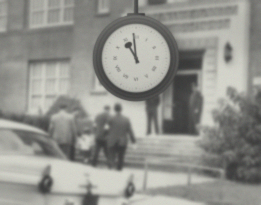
**10:59**
